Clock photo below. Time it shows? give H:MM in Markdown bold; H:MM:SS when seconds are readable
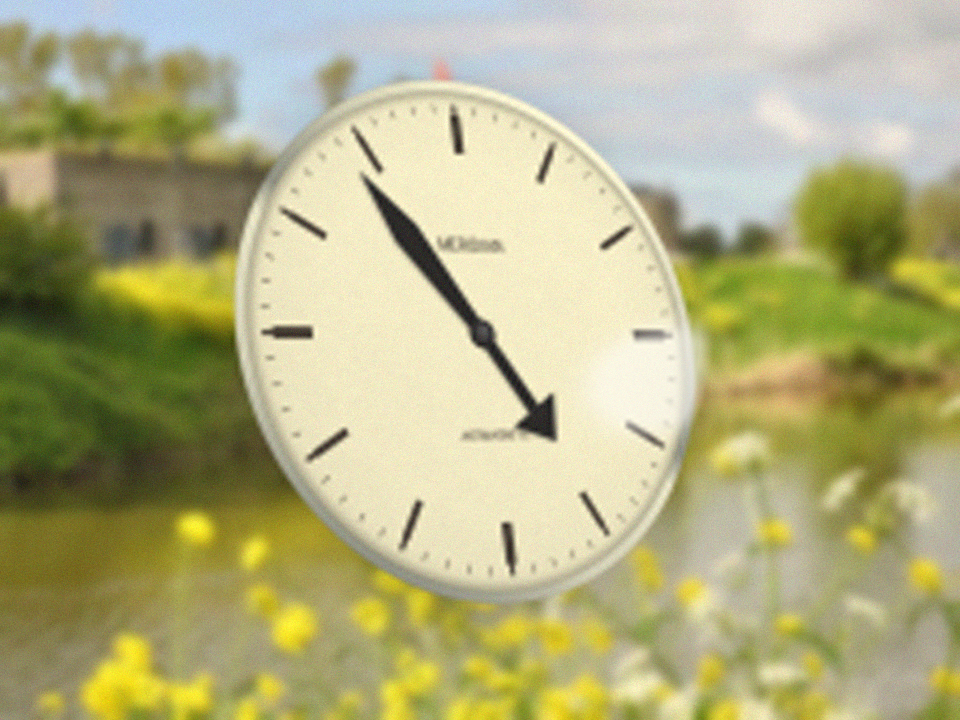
**4:54**
